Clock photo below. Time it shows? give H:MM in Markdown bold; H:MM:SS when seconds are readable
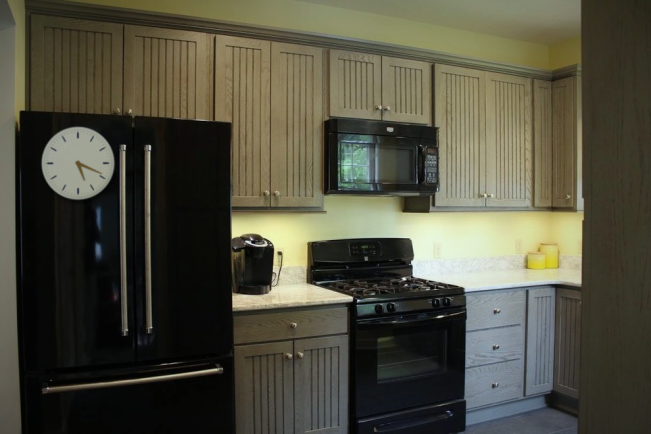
**5:19**
